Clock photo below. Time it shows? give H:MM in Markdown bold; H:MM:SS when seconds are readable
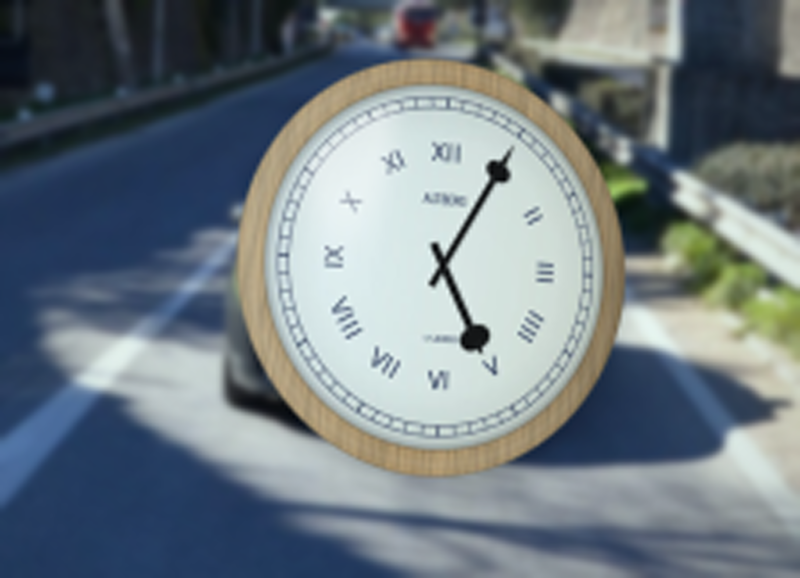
**5:05**
